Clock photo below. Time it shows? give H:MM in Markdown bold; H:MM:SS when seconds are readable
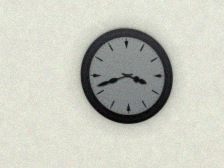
**3:42**
